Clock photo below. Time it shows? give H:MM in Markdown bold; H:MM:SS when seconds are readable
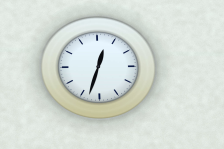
**12:33**
